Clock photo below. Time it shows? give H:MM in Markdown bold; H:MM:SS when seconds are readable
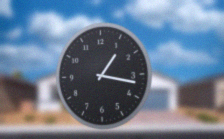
**1:17**
